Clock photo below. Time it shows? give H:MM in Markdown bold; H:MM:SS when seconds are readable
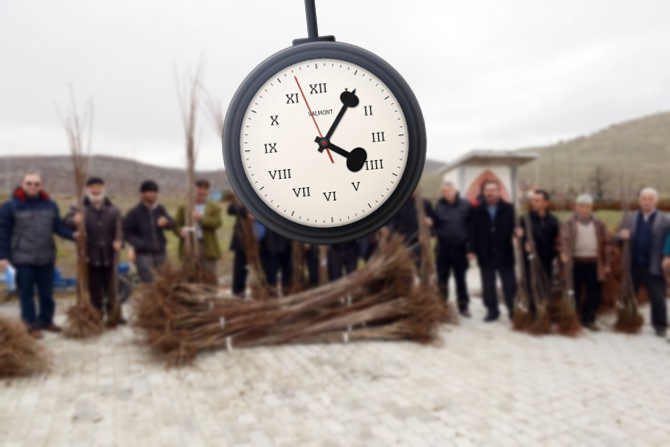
**4:05:57**
